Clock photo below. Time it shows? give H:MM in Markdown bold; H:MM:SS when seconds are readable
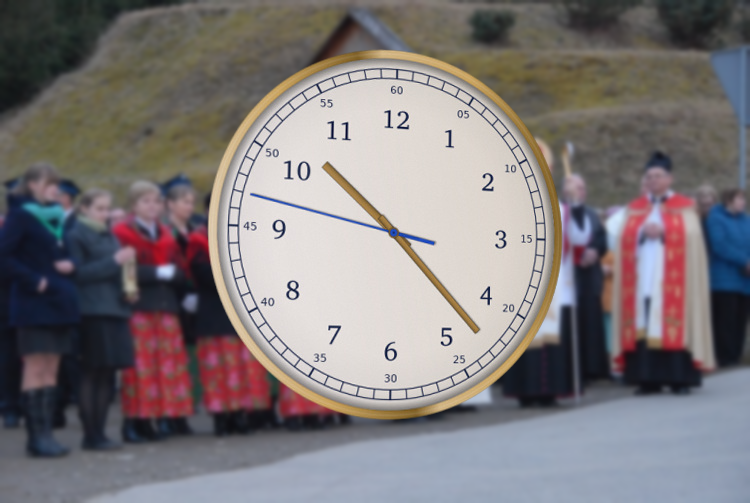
**10:22:47**
